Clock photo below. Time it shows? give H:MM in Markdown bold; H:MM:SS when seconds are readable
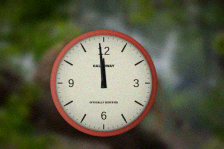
**11:59**
